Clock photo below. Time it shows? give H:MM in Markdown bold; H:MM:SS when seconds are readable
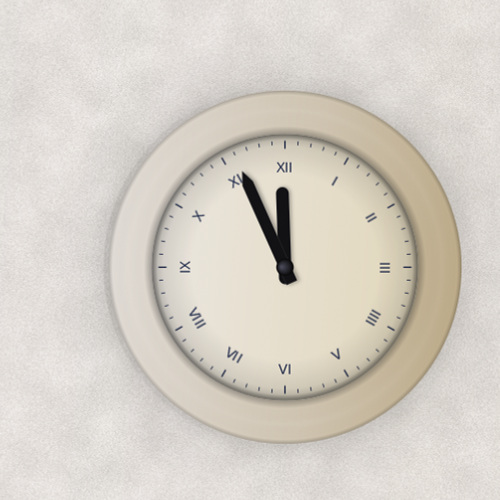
**11:56**
